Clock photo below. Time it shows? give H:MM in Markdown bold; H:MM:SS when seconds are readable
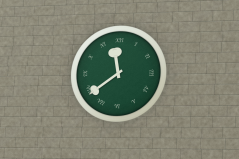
**11:39**
